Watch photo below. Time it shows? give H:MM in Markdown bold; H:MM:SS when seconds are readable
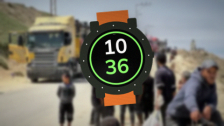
**10:36**
